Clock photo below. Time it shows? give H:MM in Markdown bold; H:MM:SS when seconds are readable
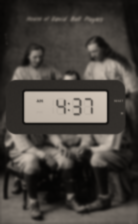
**4:37**
